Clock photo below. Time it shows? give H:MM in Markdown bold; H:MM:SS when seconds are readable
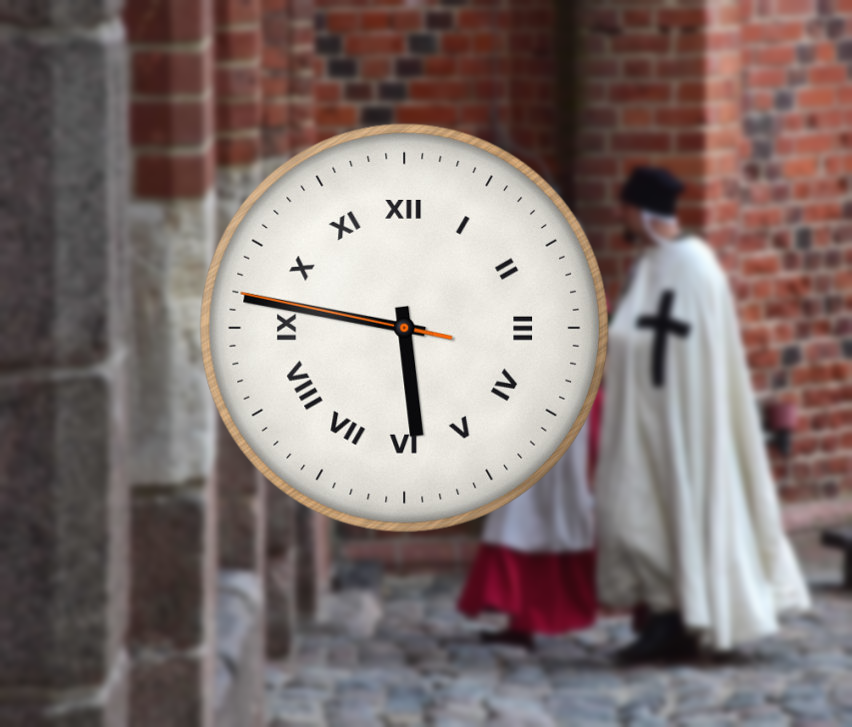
**5:46:47**
